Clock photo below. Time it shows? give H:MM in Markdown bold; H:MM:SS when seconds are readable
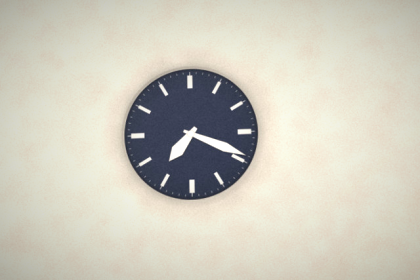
**7:19**
